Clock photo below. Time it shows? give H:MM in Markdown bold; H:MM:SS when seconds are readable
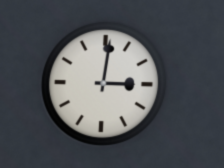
**3:01**
